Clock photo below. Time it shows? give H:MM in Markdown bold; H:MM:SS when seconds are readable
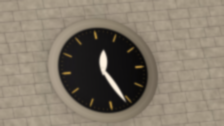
**12:26**
